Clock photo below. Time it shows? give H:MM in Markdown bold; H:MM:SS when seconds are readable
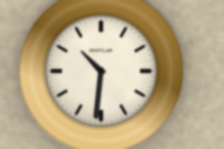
**10:31**
